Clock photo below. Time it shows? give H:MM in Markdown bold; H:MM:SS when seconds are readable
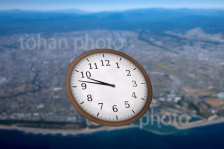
**9:47**
